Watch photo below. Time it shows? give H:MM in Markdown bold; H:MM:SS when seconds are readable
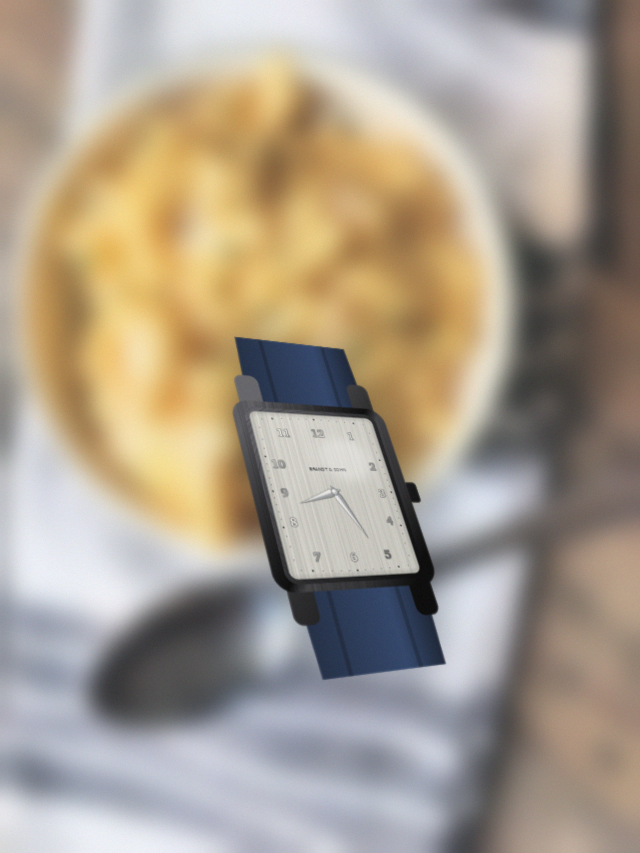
**8:26**
